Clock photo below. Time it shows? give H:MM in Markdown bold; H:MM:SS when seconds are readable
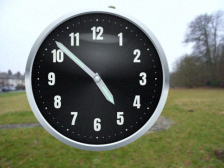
**4:52**
